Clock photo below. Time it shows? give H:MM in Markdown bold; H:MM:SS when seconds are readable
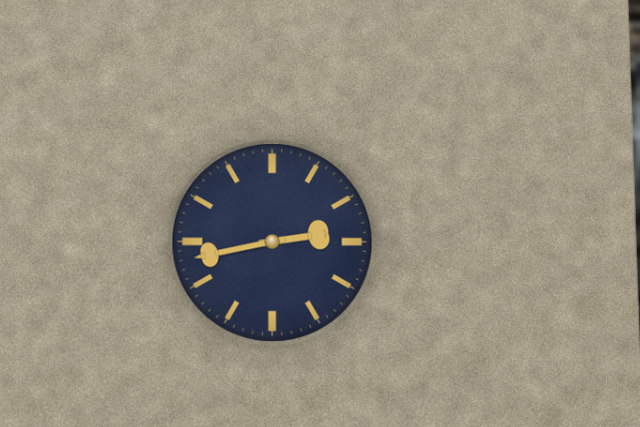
**2:43**
